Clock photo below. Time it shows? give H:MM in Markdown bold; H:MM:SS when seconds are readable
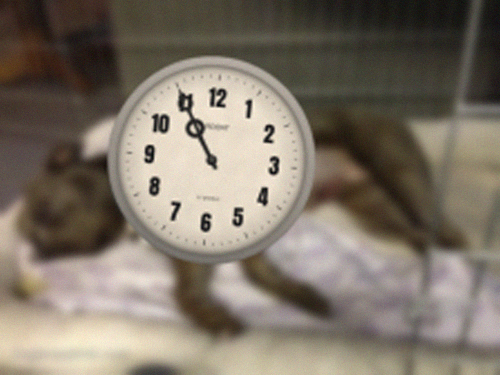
**10:55**
